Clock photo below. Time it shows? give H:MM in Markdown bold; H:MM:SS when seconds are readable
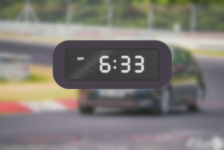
**6:33**
